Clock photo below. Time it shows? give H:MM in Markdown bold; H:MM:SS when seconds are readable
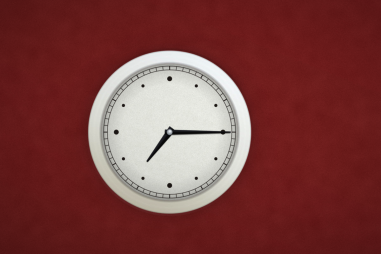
**7:15**
